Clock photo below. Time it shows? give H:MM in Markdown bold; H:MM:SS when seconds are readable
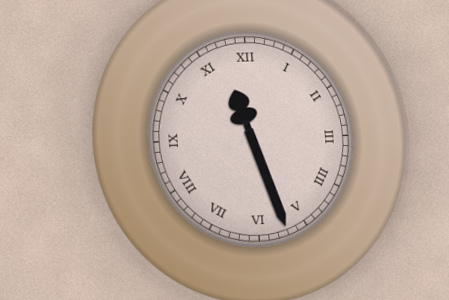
**11:27**
